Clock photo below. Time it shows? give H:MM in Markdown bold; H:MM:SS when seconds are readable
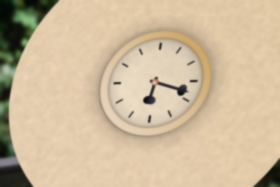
**6:18**
